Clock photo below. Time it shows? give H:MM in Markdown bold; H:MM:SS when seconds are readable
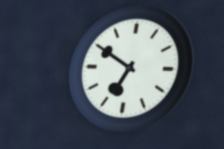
**6:50**
